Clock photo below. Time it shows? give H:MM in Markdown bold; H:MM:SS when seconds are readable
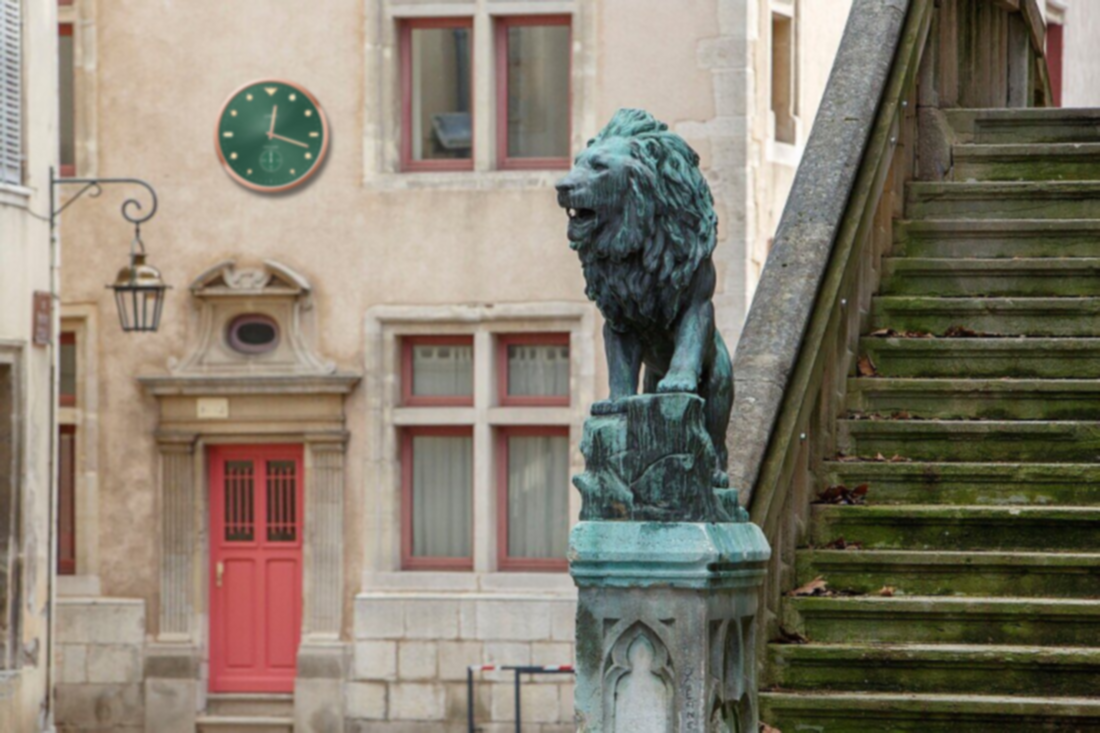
**12:18**
